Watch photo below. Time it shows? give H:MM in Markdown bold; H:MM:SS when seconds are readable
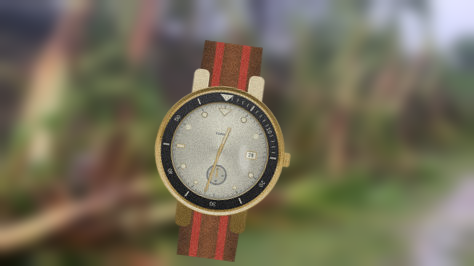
**12:32**
